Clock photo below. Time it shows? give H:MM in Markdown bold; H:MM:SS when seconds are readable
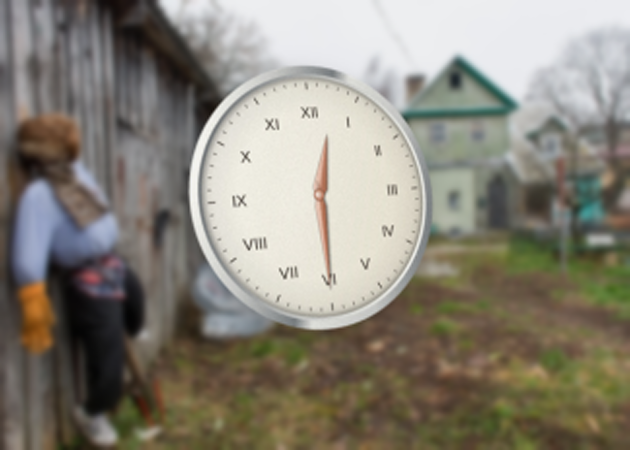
**12:30**
